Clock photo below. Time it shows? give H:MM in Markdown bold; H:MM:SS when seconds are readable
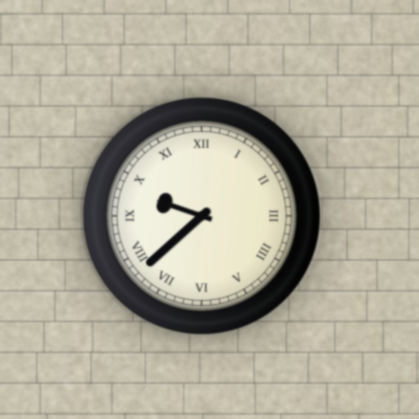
**9:38**
